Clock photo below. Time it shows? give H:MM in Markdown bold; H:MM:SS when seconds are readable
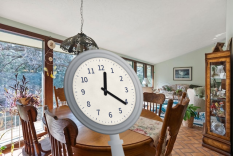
**12:21**
